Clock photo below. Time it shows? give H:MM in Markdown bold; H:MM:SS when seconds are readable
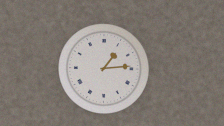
**1:14**
